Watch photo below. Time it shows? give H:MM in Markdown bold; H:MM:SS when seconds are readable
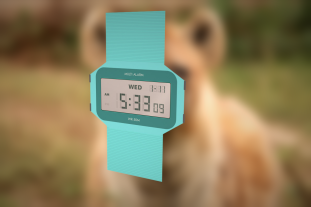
**5:33:09**
